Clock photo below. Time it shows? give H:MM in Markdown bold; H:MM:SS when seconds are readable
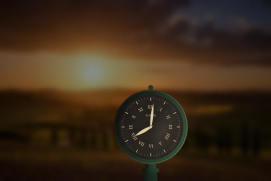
**8:01**
